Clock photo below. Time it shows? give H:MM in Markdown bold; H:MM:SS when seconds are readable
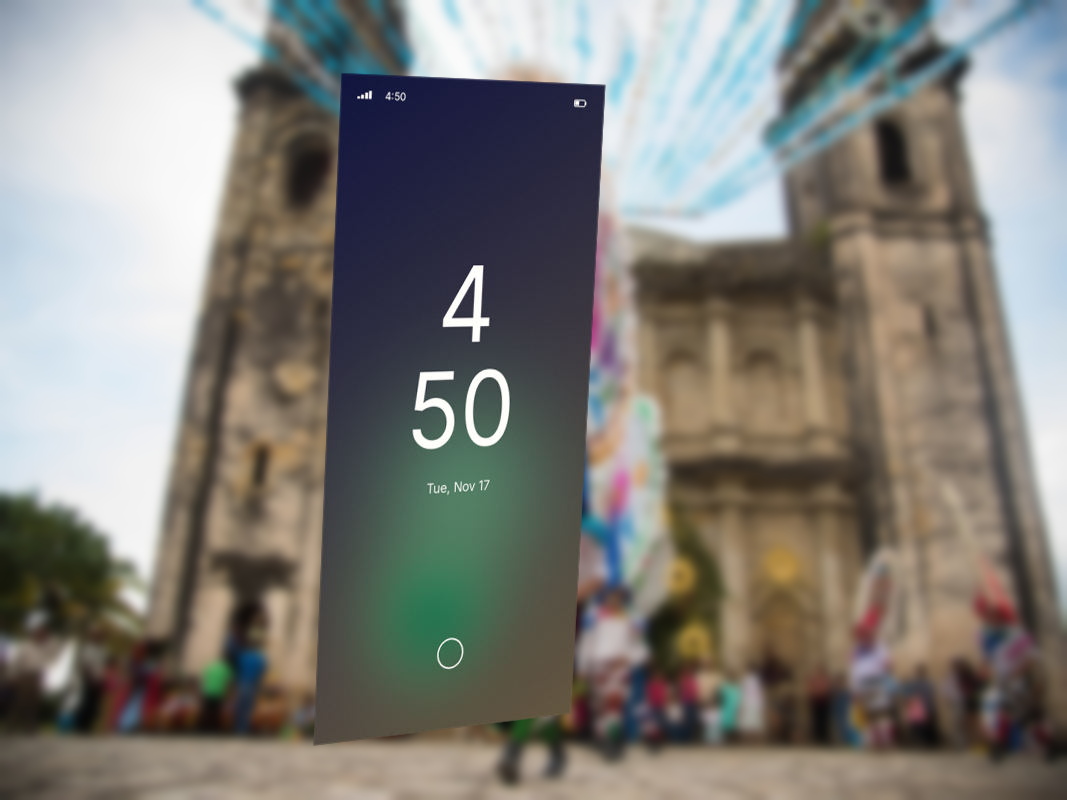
**4:50**
